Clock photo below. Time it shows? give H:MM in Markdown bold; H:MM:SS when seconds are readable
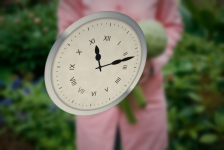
**11:12**
